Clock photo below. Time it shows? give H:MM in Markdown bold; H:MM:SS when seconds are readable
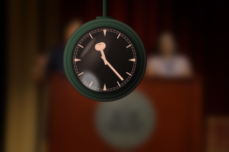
**11:23**
